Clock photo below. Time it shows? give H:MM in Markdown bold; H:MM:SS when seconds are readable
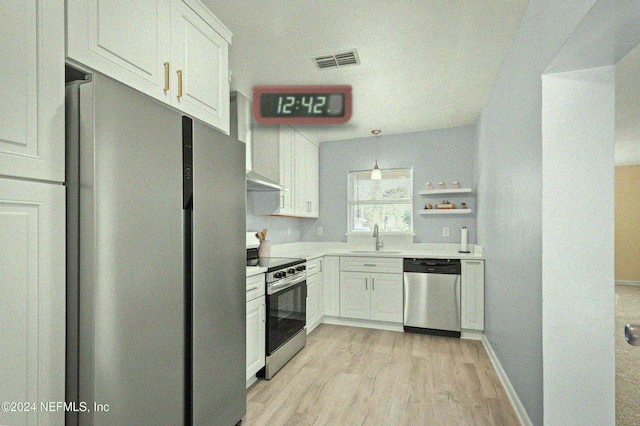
**12:42**
